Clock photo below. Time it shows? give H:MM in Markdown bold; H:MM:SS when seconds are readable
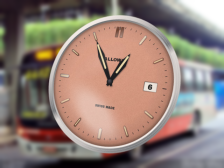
**12:55**
